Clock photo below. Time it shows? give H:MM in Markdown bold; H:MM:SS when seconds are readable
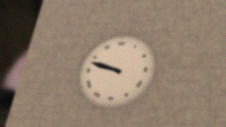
**9:48**
